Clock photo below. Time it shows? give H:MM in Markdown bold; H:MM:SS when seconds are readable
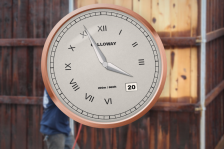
**3:56**
